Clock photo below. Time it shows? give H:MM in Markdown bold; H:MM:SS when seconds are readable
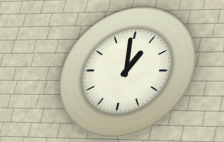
**12:59**
